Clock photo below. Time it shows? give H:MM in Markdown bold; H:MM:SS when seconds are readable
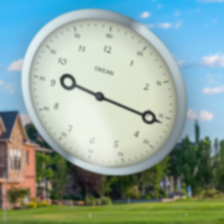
**9:16**
